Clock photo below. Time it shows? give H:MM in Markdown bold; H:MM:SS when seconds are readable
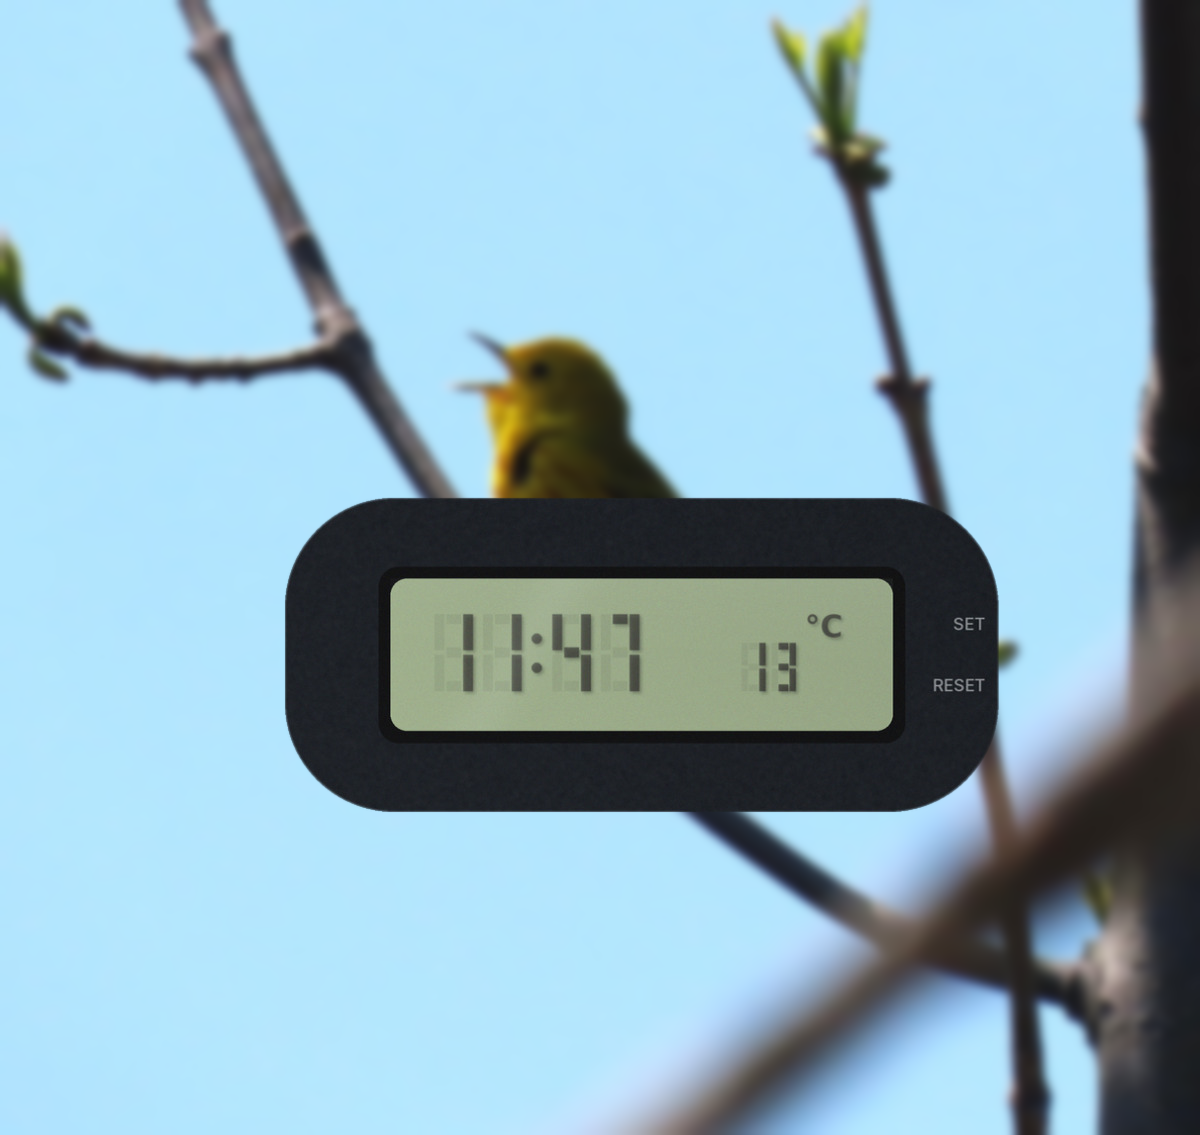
**11:47**
